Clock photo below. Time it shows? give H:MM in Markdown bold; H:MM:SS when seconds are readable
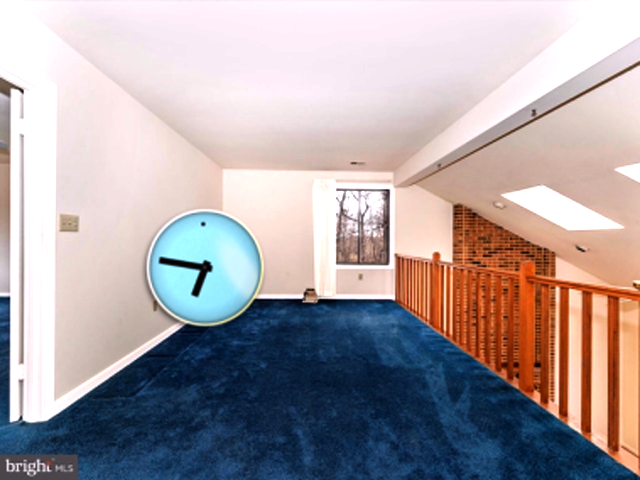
**6:47**
